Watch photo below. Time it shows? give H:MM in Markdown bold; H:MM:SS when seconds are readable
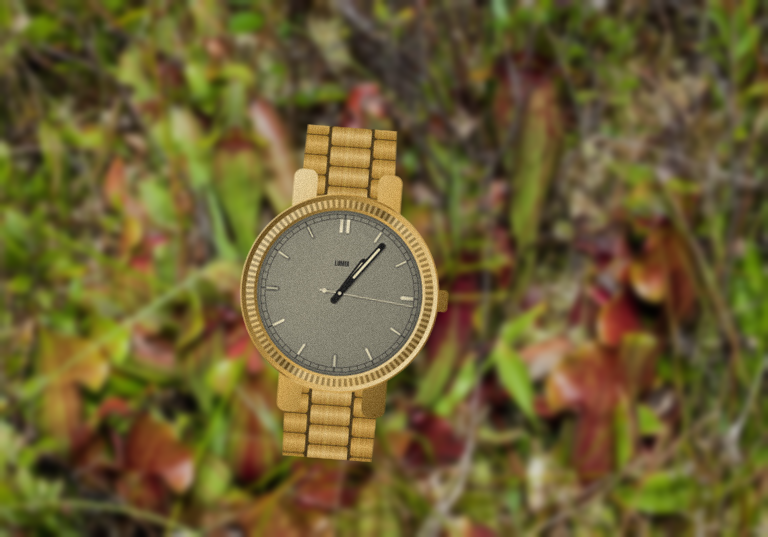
**1:06:16**
